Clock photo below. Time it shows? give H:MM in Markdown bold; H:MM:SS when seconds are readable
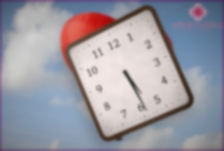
**5:29**
